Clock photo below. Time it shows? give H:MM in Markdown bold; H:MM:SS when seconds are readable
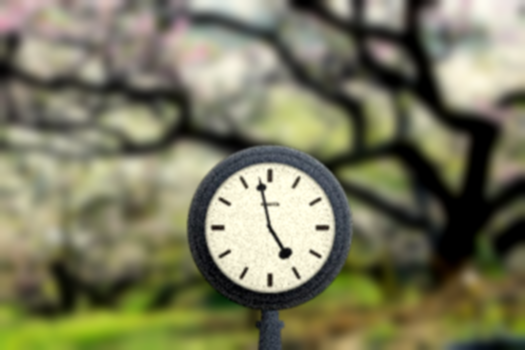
**4:58**
